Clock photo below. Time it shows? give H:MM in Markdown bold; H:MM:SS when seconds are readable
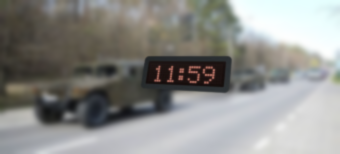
**11:59**
